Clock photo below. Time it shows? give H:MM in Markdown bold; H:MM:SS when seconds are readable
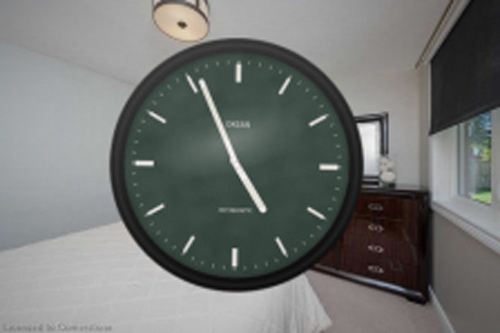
**4:56**
